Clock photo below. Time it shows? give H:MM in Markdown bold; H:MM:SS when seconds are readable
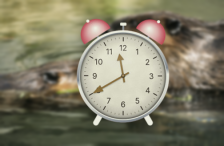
**11:40**
